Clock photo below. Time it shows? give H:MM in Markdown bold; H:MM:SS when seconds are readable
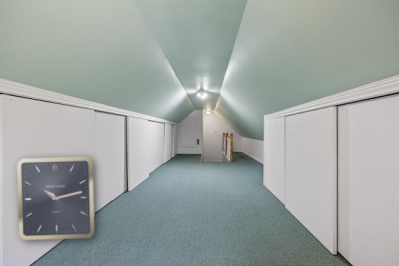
**10:13**
